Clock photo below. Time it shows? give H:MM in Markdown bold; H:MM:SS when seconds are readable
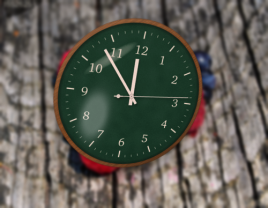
**11:53:14**
